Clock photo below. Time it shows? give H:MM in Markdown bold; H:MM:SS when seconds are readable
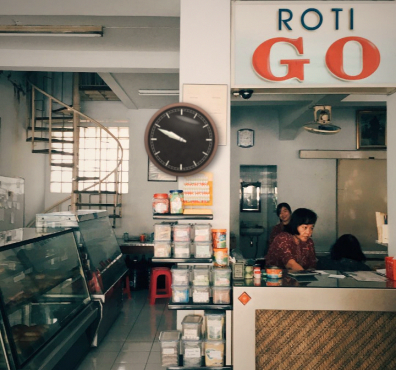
**9:49**
